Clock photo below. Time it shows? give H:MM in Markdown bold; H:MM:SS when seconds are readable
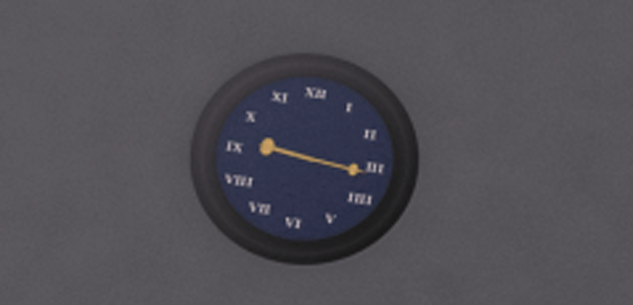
**9:16**
